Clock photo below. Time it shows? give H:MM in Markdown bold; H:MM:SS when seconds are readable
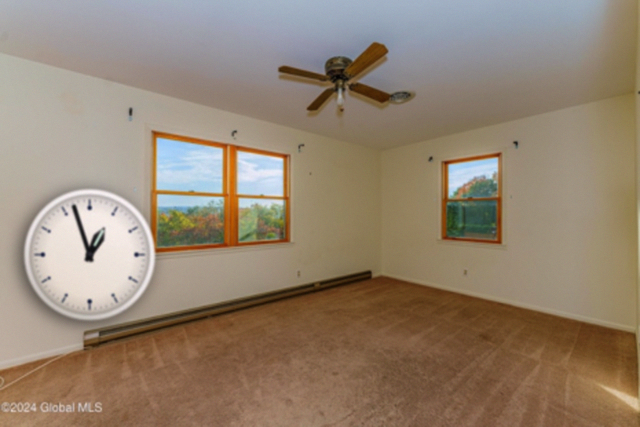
**12:57**
